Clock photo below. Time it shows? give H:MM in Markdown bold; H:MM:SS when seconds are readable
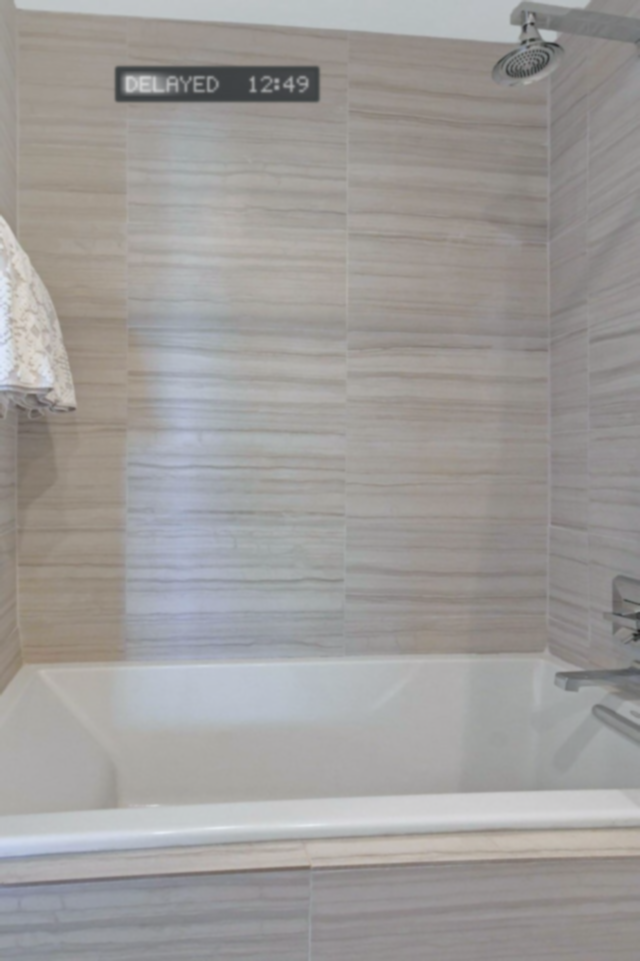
**12:49**
